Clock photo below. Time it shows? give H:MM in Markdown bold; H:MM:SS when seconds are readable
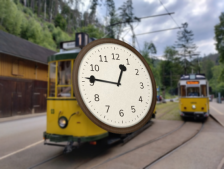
**12:46**
